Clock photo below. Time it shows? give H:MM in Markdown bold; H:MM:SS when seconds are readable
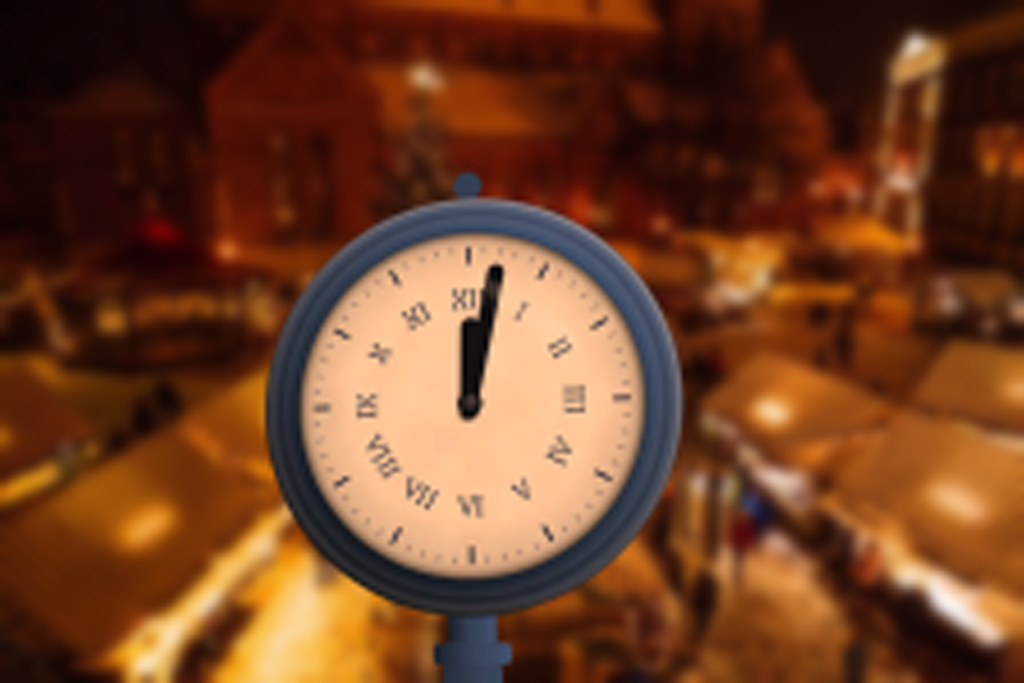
**12:02**
